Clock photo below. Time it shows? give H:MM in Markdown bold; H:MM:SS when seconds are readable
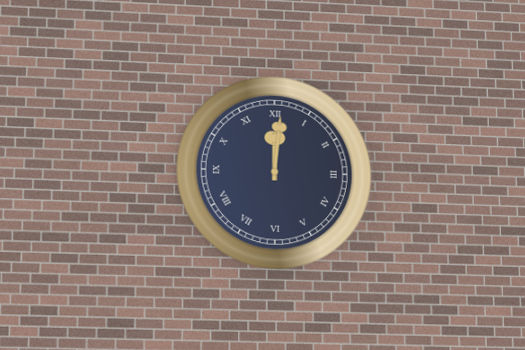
**12:01**
